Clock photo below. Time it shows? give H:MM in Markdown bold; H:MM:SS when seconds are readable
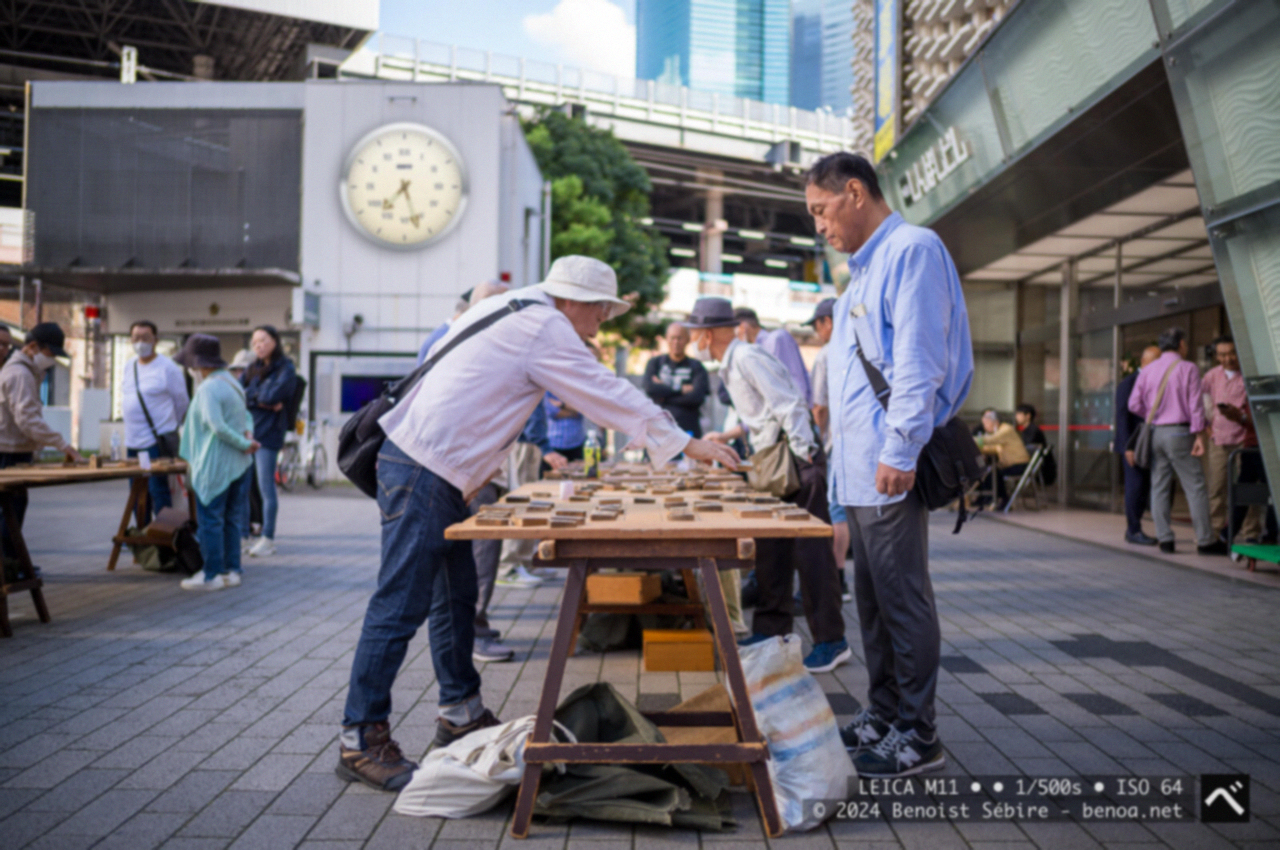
**7:27**
